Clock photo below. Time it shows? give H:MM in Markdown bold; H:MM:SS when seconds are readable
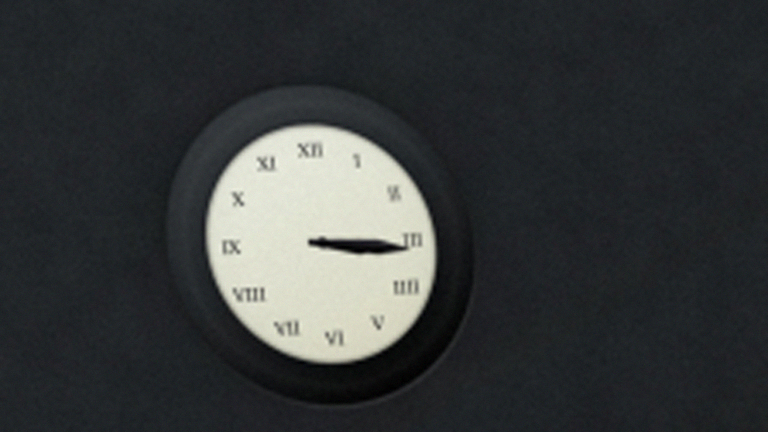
**3:16**
